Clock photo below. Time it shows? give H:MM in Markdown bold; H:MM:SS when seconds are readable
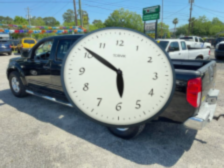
**5:51**
